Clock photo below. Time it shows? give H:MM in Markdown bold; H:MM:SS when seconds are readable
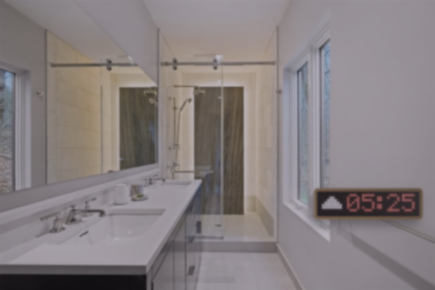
**5:25**
